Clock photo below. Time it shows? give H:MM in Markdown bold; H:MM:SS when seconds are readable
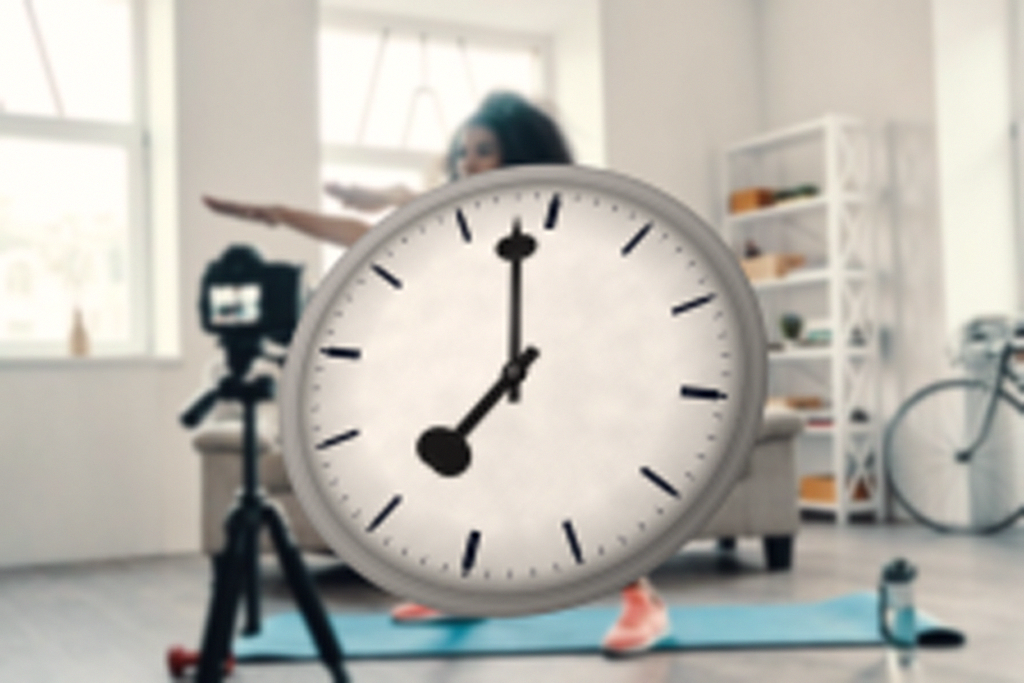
**6:58**
